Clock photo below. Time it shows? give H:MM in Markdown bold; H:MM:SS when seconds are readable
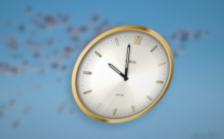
**9:58**
